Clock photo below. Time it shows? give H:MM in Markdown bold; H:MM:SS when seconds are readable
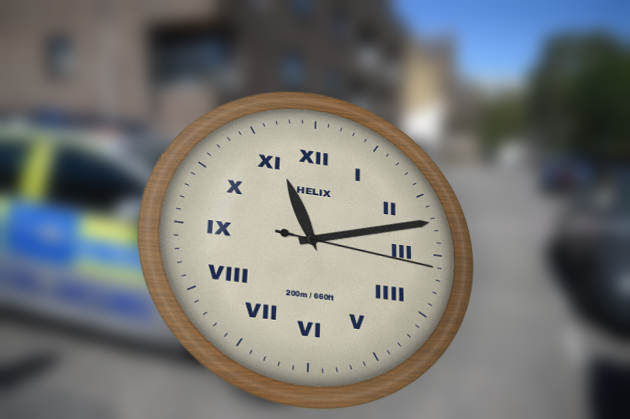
**11:12:16**
